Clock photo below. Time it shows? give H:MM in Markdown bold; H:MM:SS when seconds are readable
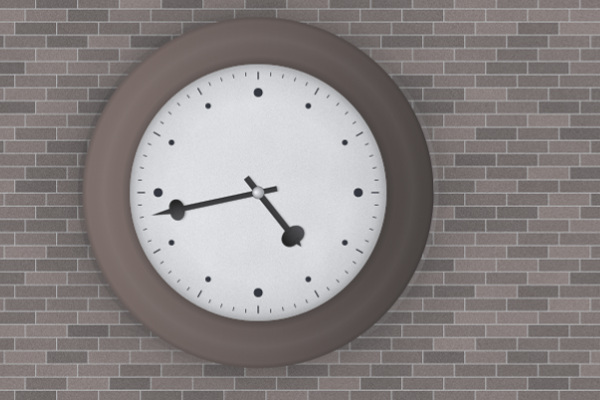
**4:43**
